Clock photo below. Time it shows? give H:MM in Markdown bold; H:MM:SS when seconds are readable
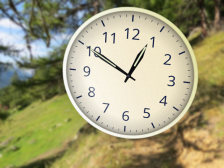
**12:50**
